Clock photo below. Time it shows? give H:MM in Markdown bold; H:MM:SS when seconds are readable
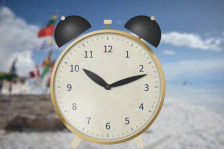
**10:12**
